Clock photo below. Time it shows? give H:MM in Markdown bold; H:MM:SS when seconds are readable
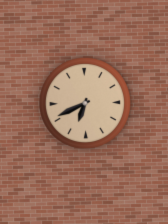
**6:41**
